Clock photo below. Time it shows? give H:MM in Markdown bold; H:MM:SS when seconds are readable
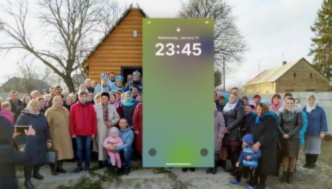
**23:45**
